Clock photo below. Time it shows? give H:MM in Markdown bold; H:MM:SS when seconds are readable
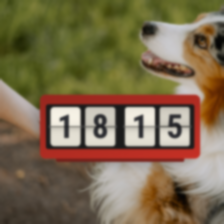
**18:15**
